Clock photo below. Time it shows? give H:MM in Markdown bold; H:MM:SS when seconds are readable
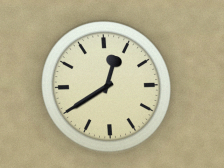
**12:40**
